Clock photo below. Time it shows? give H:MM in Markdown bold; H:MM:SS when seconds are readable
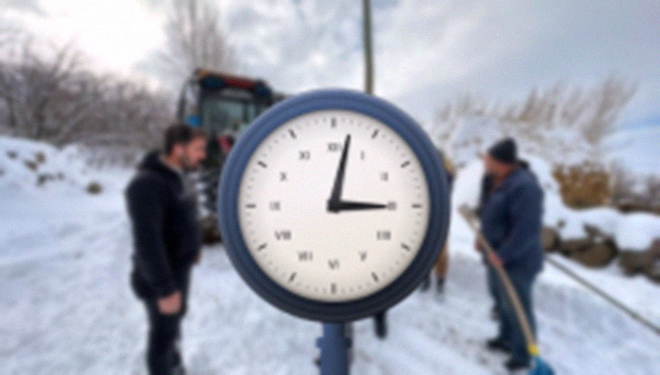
**3:02**
